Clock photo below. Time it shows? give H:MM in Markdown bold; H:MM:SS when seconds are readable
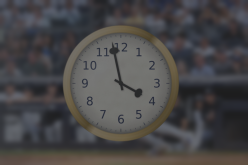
**3:58**
